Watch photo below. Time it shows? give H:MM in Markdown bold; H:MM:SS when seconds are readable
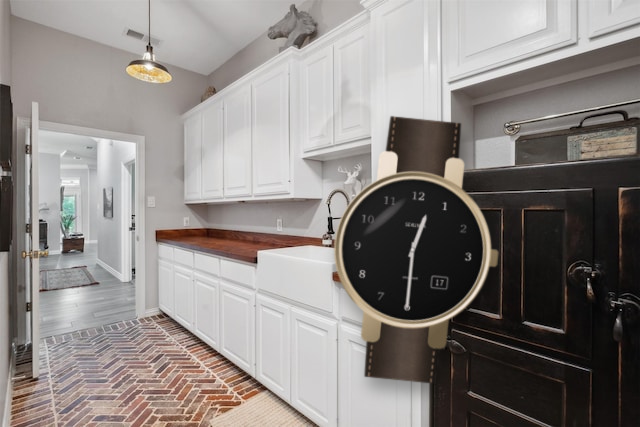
**12:30**
